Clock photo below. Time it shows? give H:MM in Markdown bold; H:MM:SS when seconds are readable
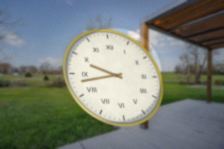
**9:43**
